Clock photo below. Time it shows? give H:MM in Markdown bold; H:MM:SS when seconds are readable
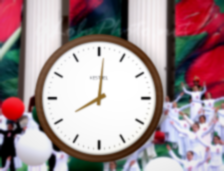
**8:01**
